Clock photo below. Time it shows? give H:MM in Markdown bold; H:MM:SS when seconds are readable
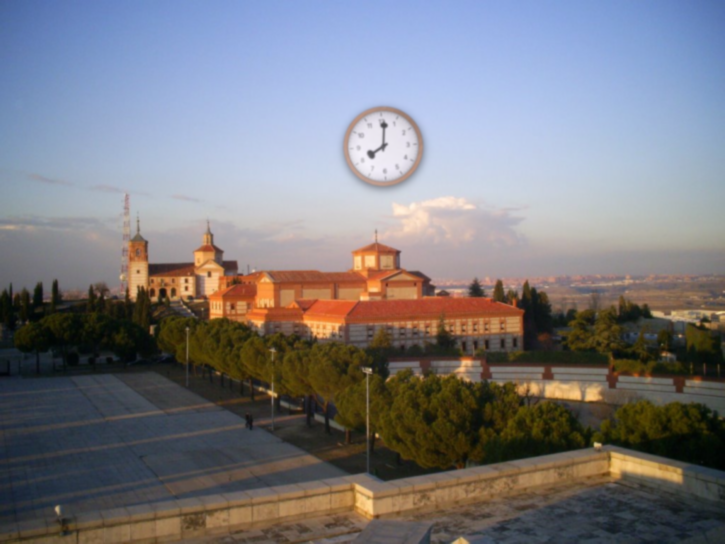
**8:01**
